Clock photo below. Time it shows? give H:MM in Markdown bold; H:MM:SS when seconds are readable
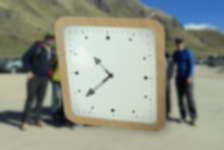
**10:38**
